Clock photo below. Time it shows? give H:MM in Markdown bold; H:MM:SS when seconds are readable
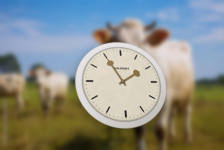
**1:55**
